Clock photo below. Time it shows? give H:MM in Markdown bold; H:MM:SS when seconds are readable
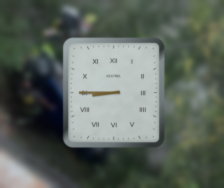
**8:45**
